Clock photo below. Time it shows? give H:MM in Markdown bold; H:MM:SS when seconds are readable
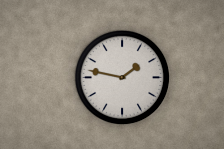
**1:47**
